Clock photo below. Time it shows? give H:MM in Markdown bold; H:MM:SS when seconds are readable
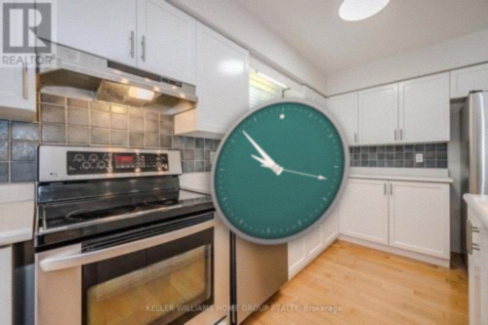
**9:52:17**
